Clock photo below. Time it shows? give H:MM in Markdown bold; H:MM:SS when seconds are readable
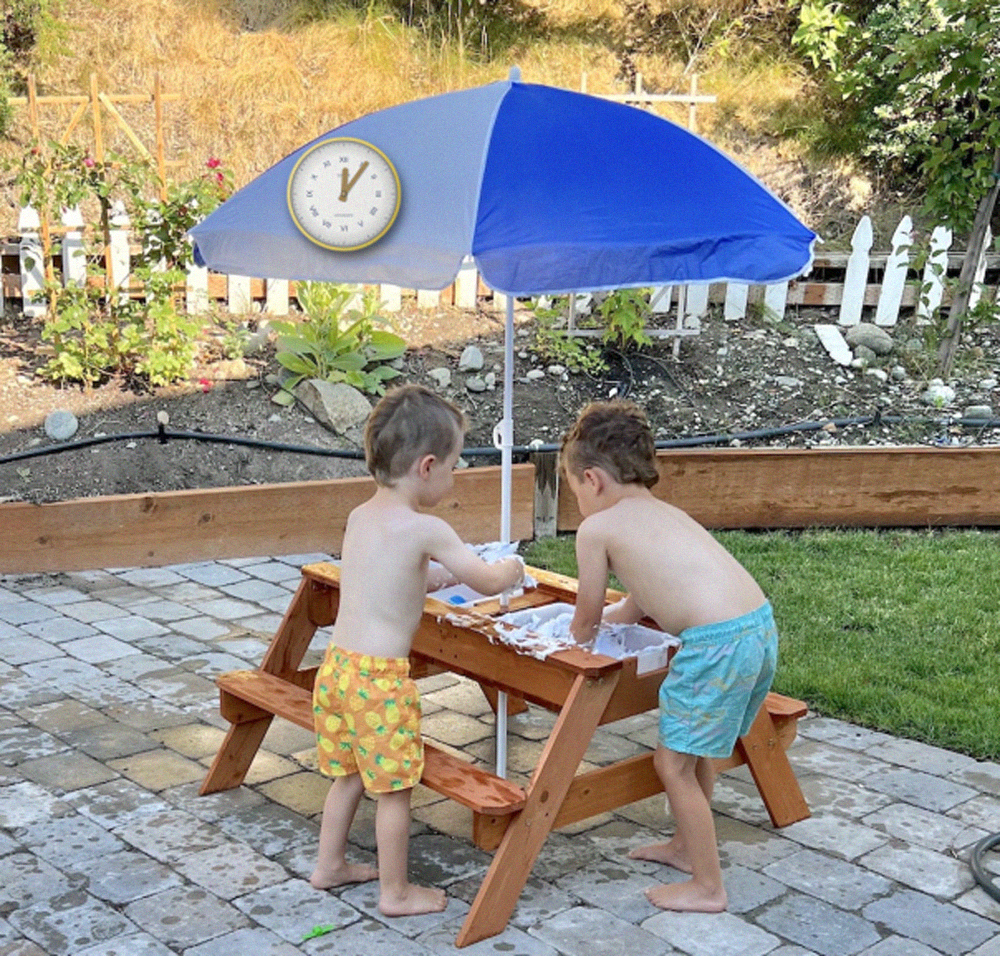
**12:06**
